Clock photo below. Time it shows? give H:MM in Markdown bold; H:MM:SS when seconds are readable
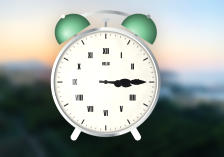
**3:15**
